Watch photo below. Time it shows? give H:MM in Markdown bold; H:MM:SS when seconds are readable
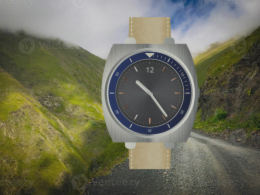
**10:24**
